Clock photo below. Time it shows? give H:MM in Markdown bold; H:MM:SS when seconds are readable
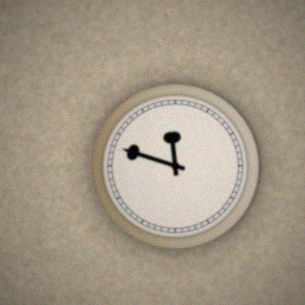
**11:48**
